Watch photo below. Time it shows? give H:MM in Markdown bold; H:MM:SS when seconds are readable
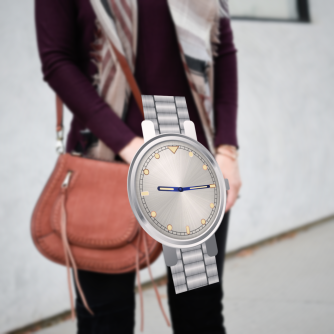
**9:15**
